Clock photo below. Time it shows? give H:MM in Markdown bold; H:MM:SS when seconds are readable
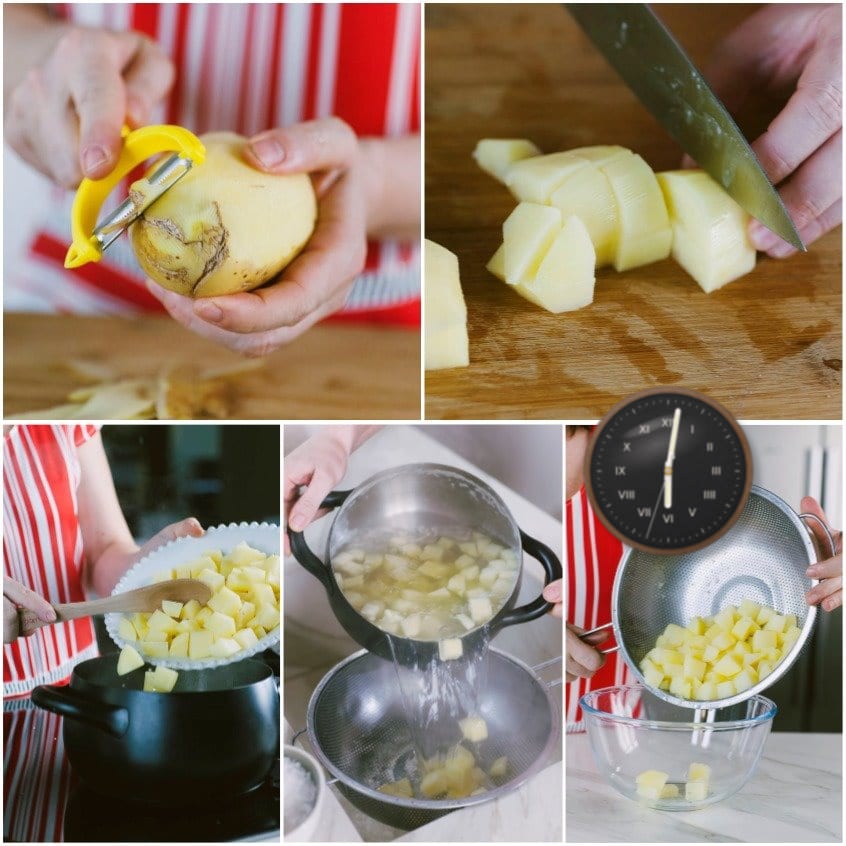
**6:01:33**
